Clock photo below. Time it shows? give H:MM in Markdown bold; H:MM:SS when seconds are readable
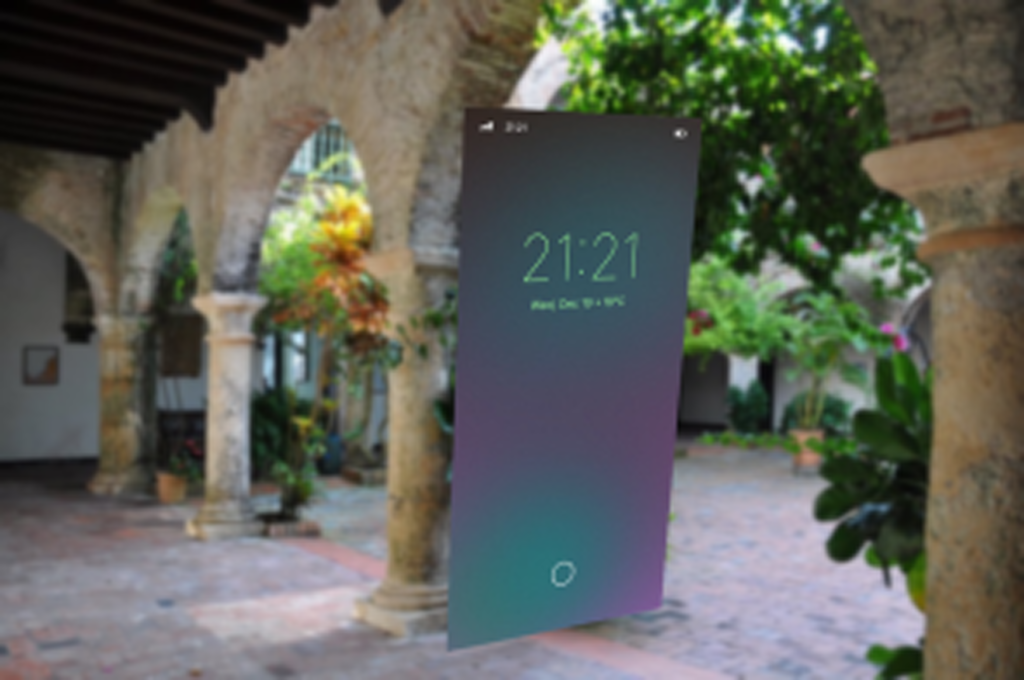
**21:21**
